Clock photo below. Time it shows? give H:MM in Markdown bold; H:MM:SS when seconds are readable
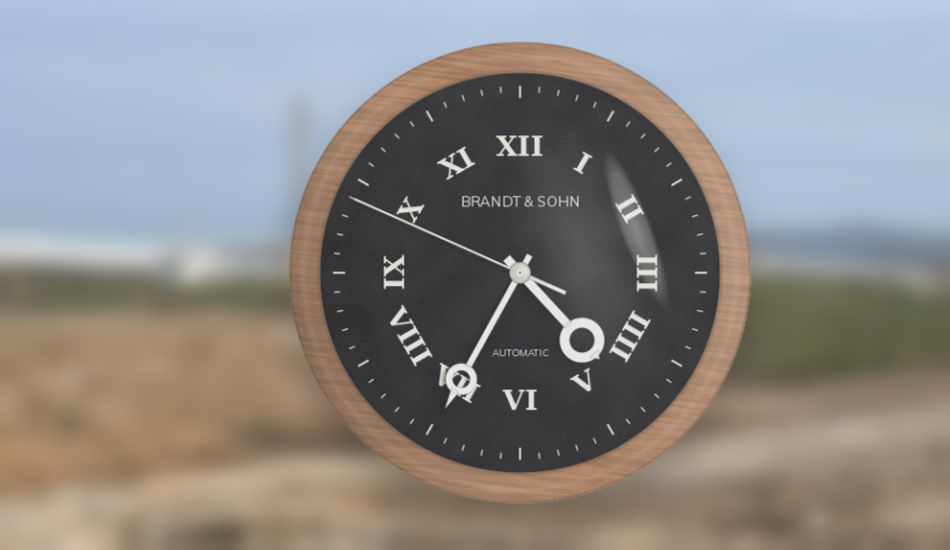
**4:34:49**
